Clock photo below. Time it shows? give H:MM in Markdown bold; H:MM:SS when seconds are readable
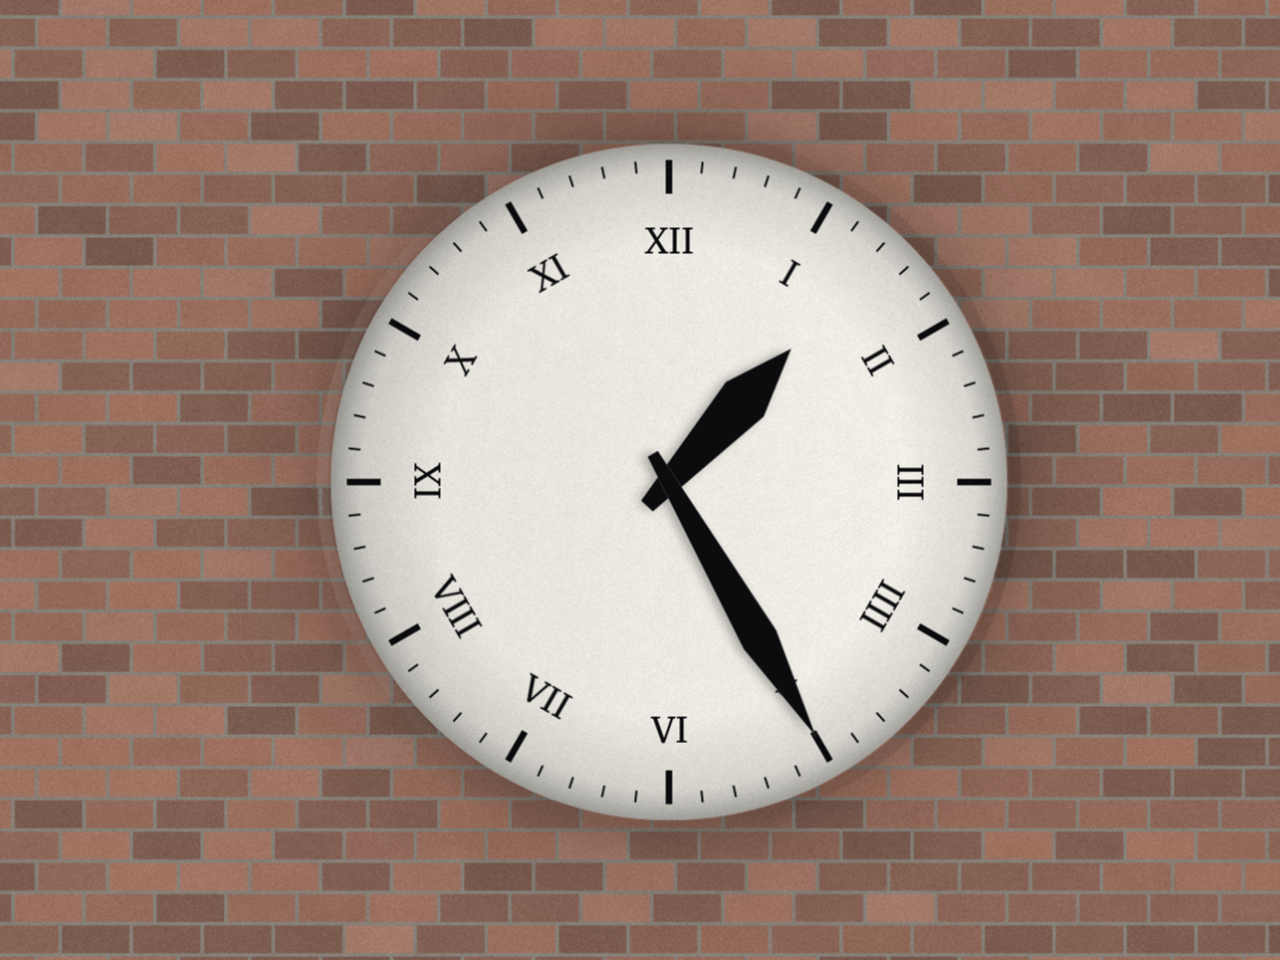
**1:25**
